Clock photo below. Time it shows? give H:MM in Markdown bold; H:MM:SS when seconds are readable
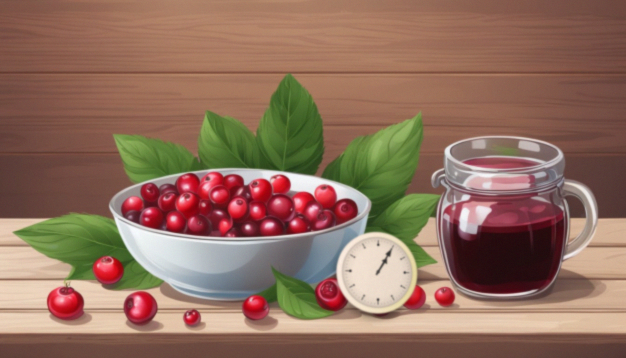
**1:05**
